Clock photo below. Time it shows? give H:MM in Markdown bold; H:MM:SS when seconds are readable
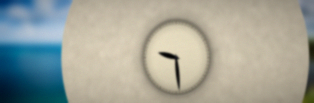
**9:29**
